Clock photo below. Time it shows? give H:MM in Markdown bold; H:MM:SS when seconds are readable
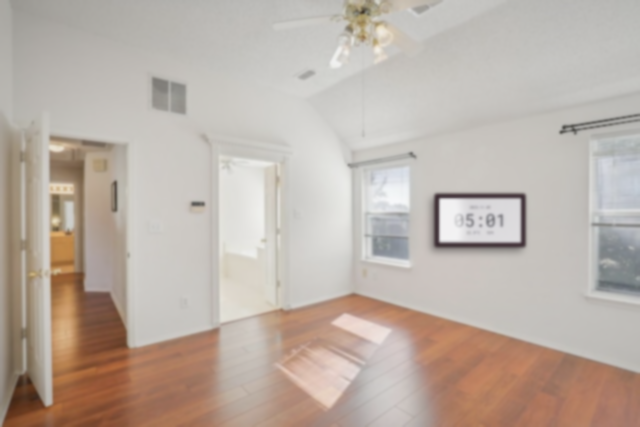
**5:01**
